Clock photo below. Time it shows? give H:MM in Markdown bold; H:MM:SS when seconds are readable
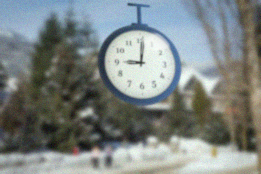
**9:01**
